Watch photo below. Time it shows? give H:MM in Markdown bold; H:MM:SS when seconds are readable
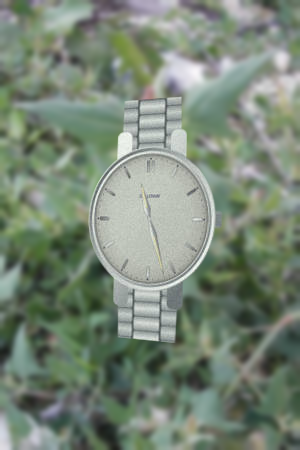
**11:27**
